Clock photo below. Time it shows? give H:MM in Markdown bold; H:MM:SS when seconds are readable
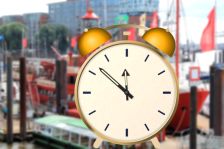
**11:52**
